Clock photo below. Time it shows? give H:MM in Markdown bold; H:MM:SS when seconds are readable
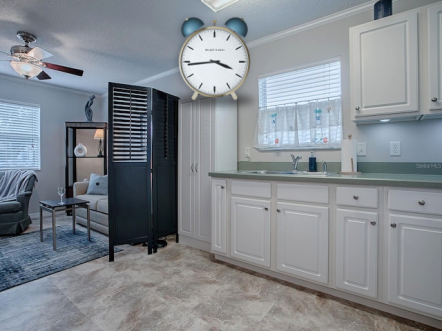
**3:44**
